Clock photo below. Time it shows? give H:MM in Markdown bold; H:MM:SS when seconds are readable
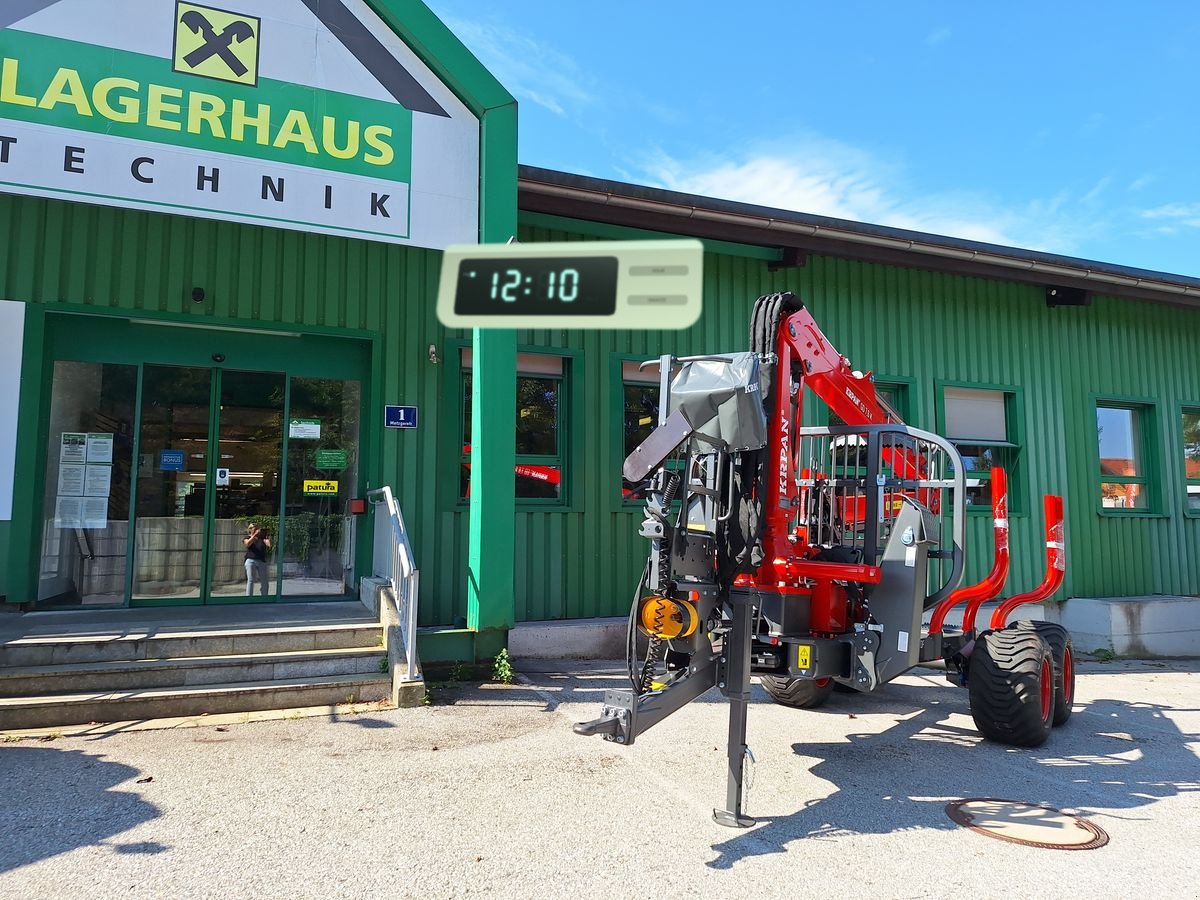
**12:10**
